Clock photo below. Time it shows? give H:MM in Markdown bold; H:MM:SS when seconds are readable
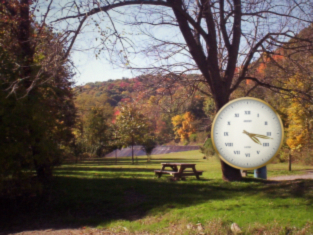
**4:17**
